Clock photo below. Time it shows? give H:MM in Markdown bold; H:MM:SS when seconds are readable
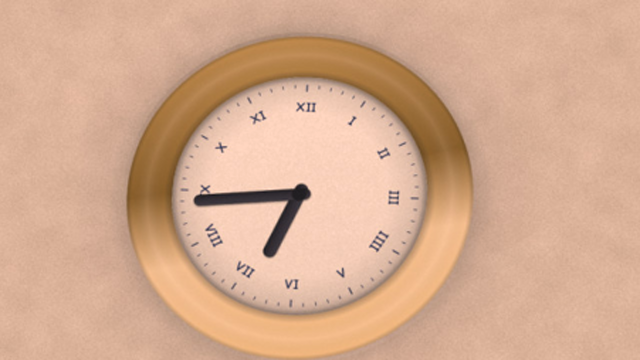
**6:44**
